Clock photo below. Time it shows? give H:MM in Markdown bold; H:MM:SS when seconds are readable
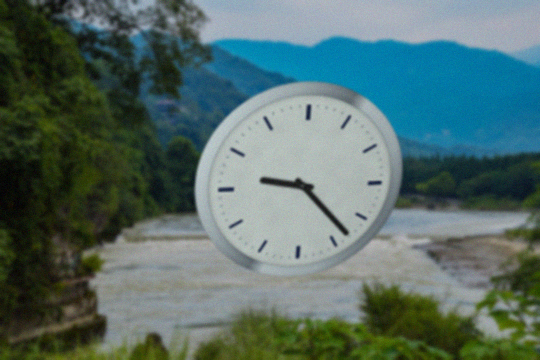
**9:23**
